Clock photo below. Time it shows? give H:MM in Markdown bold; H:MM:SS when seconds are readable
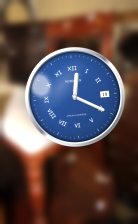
**12:20**
